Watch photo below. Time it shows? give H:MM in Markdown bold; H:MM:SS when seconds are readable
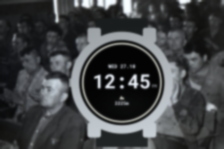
**12:45**
